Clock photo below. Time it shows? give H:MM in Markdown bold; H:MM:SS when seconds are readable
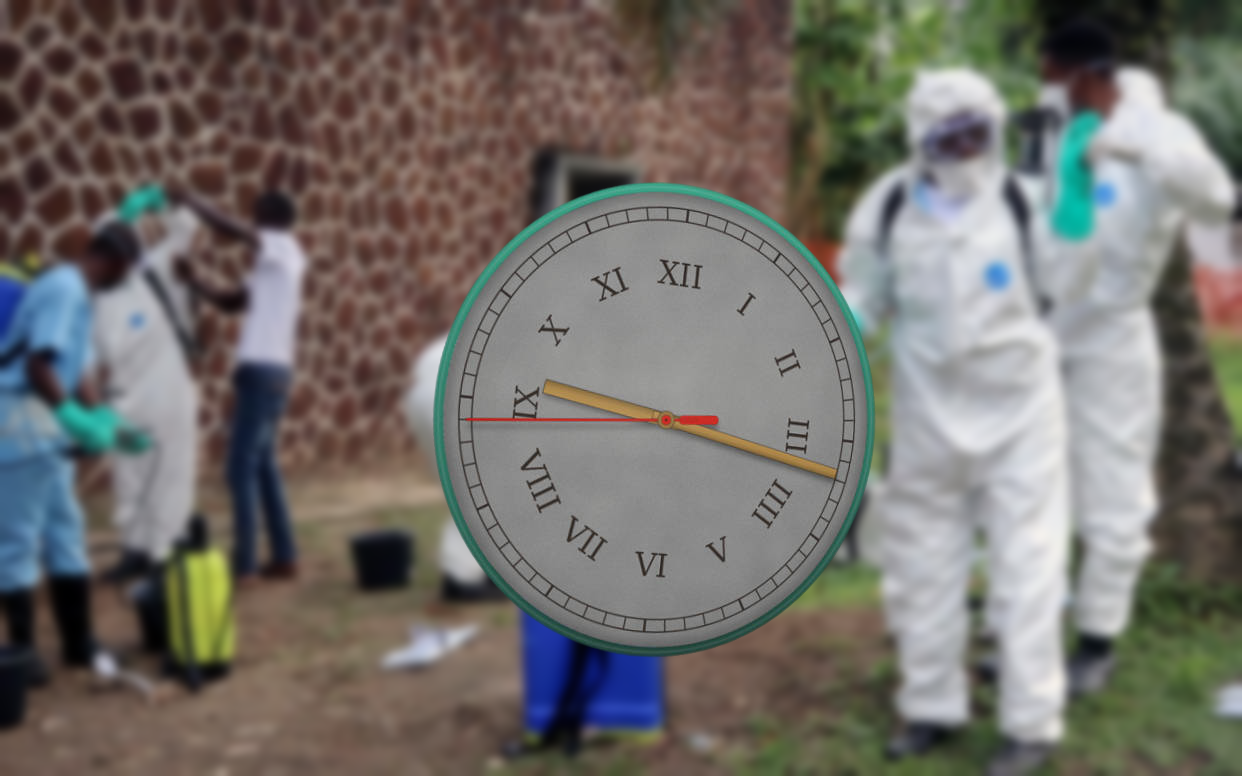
**9:16:44**
